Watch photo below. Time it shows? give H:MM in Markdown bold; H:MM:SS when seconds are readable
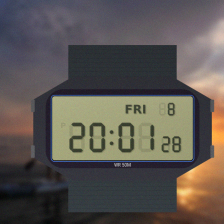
**20:01:28**
